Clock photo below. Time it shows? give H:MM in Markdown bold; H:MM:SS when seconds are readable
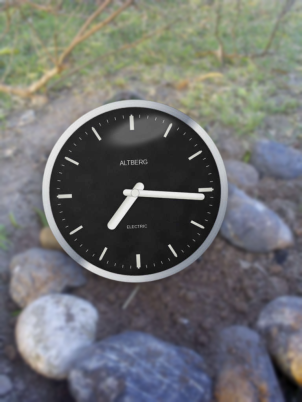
**7:16**
